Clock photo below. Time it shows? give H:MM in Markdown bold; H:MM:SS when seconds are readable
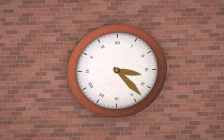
**3:23**
